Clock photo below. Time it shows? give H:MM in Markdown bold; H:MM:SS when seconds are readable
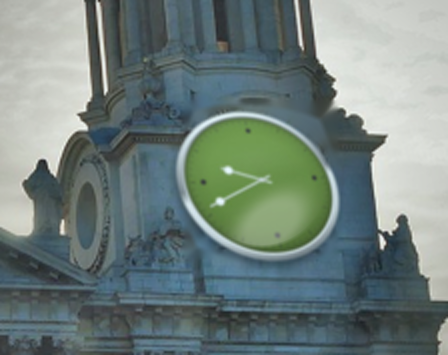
**9:41**
